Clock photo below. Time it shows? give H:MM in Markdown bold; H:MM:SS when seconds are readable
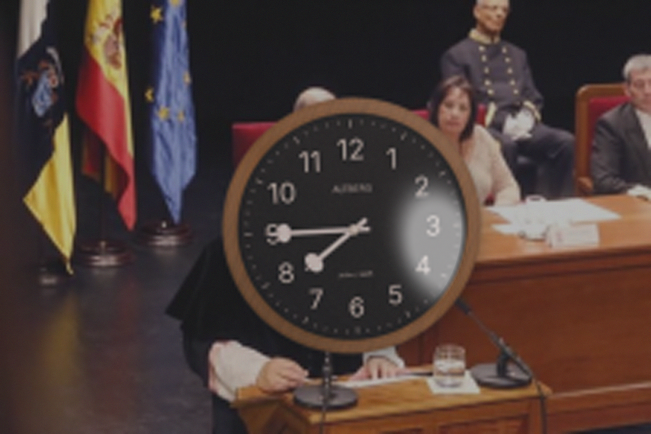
**7:45**
